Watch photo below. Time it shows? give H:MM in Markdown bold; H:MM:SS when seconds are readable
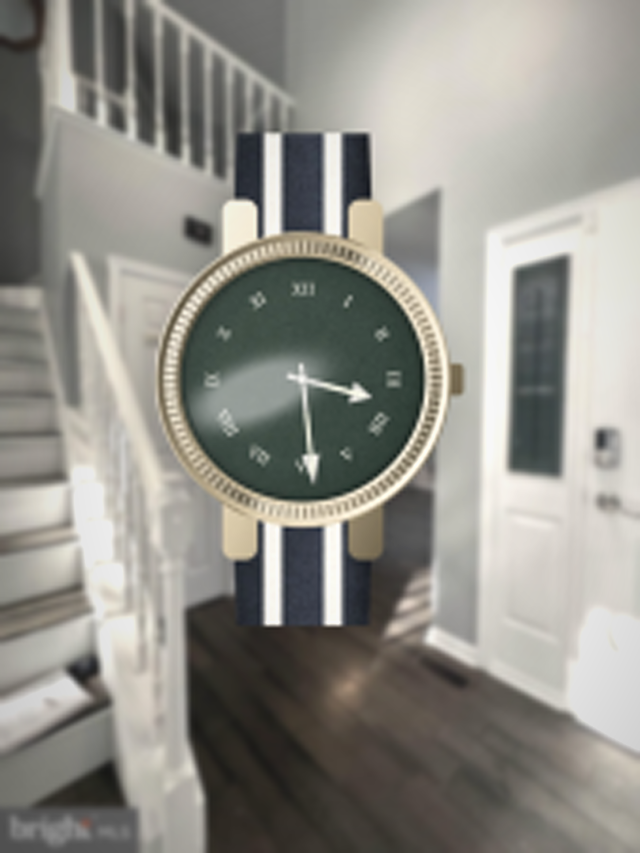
**3:29**
